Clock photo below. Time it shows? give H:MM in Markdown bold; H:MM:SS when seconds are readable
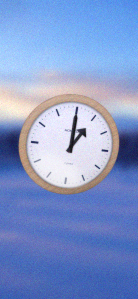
**1:00**
